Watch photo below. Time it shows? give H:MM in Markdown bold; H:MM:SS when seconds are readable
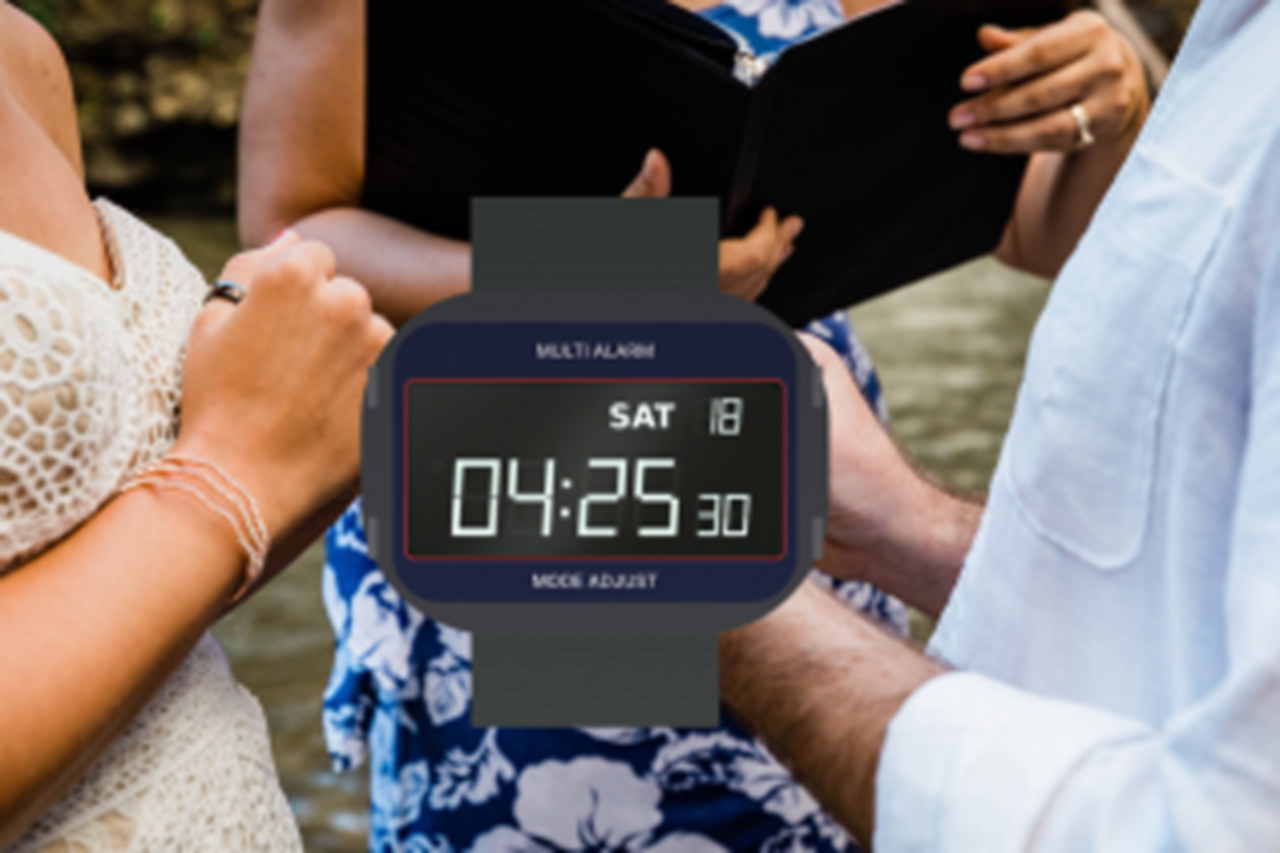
**4:25:30**
